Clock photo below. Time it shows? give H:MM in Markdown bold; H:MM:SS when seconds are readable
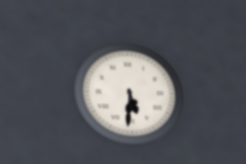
**5:31**
